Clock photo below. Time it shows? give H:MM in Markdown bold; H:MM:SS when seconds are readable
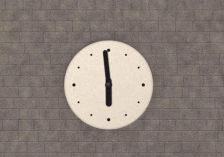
**5:59**
